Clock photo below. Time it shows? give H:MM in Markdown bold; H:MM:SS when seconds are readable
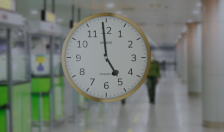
**4:59**
